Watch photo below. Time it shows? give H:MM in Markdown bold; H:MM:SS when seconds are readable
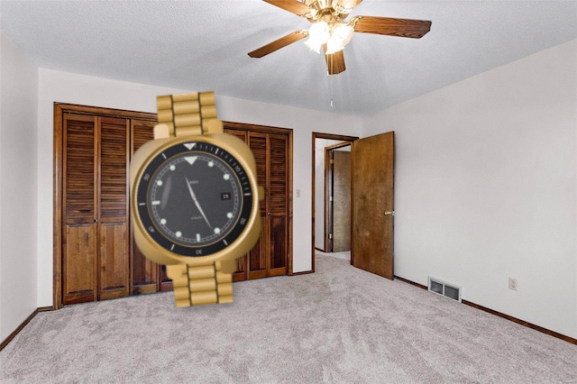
**11:26**
